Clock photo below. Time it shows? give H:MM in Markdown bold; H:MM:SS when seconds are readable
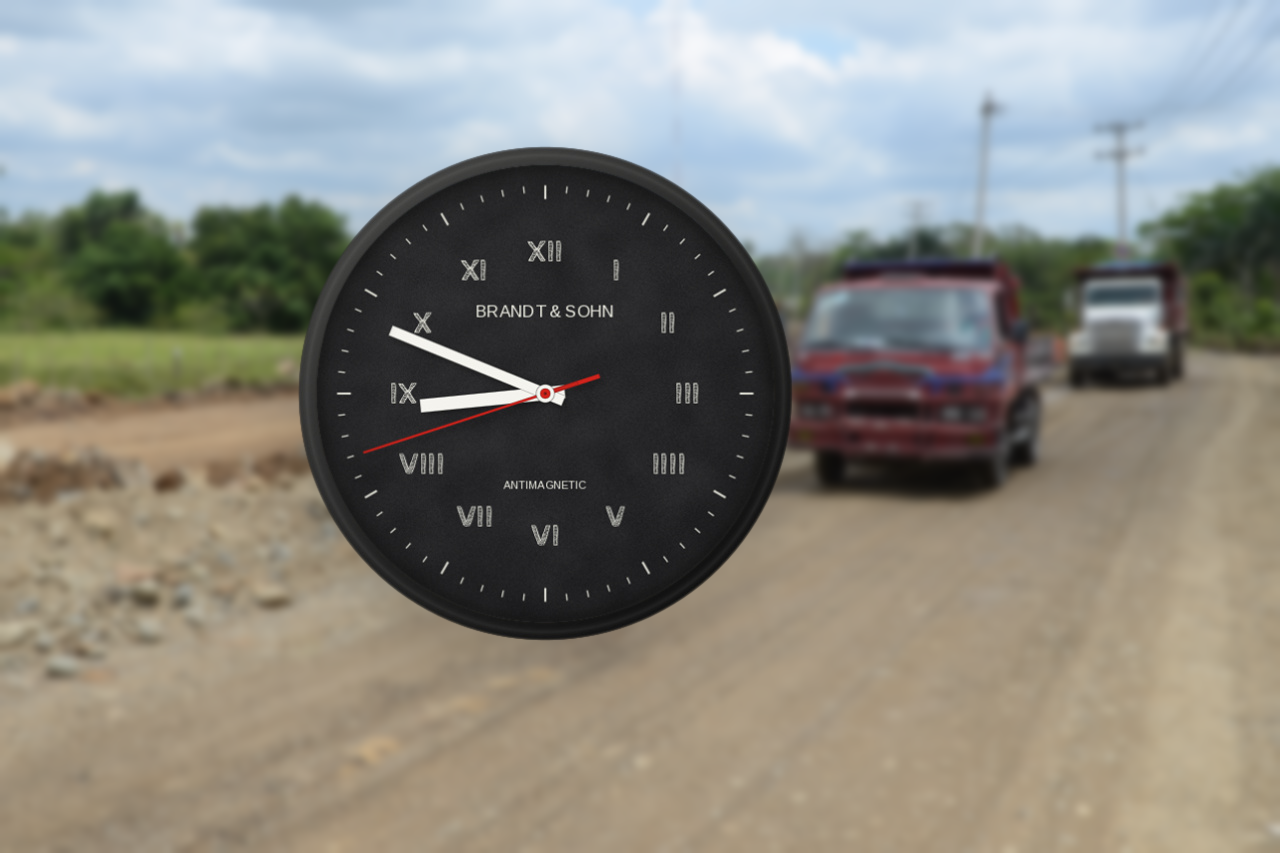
**8:48:42**
